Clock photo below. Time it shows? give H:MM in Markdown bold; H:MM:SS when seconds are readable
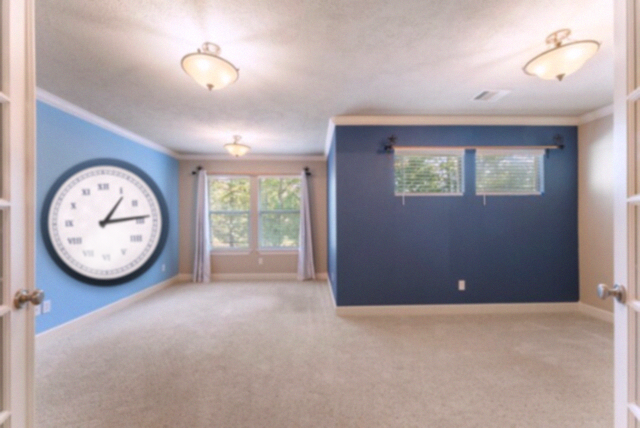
**1:14**
